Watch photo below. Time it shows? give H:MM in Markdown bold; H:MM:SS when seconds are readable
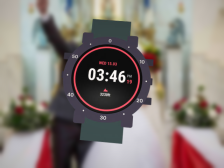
**3:46**
